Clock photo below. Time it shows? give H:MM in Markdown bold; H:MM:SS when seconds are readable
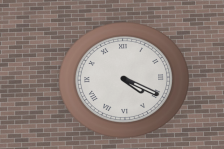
**4:20**
